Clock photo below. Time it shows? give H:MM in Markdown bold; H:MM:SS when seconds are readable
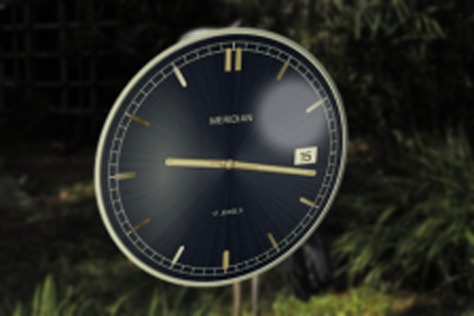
**9:17**
